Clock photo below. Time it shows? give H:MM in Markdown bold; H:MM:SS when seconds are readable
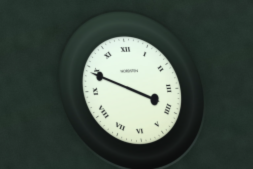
**3:49**
